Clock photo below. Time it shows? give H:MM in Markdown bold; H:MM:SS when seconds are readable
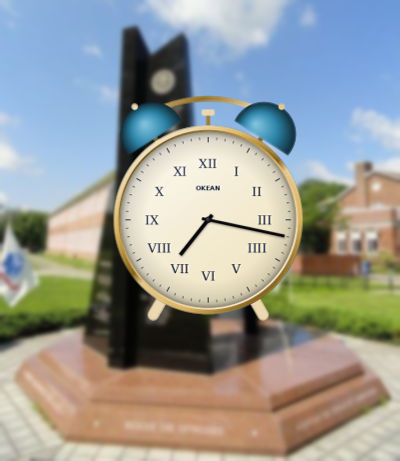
**7:17**
